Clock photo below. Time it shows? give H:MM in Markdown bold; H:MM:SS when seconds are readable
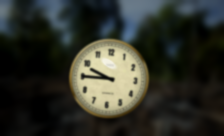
**9:45**
